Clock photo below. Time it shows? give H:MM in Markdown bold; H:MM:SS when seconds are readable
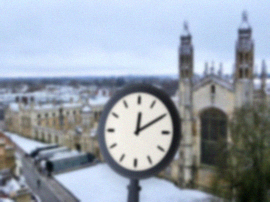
**12:10**
